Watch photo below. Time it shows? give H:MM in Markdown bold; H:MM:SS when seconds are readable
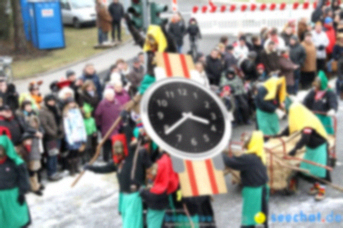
**3:39**
